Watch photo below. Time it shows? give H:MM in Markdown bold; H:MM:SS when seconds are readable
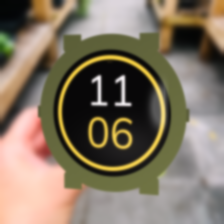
**11:06**
